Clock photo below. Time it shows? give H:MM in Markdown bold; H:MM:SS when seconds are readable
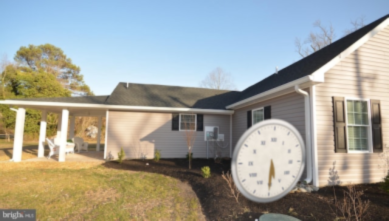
**5:30**
